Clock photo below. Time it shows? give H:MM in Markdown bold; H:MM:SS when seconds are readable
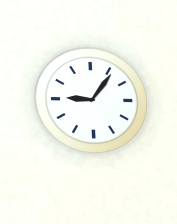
**9:06**
